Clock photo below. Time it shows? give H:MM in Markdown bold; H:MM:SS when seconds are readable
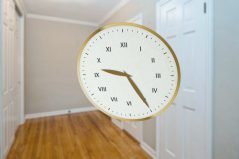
**9:25**
